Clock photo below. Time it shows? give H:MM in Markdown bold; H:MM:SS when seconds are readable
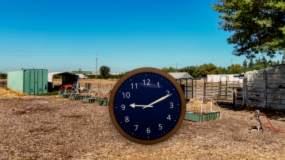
**9:11**
